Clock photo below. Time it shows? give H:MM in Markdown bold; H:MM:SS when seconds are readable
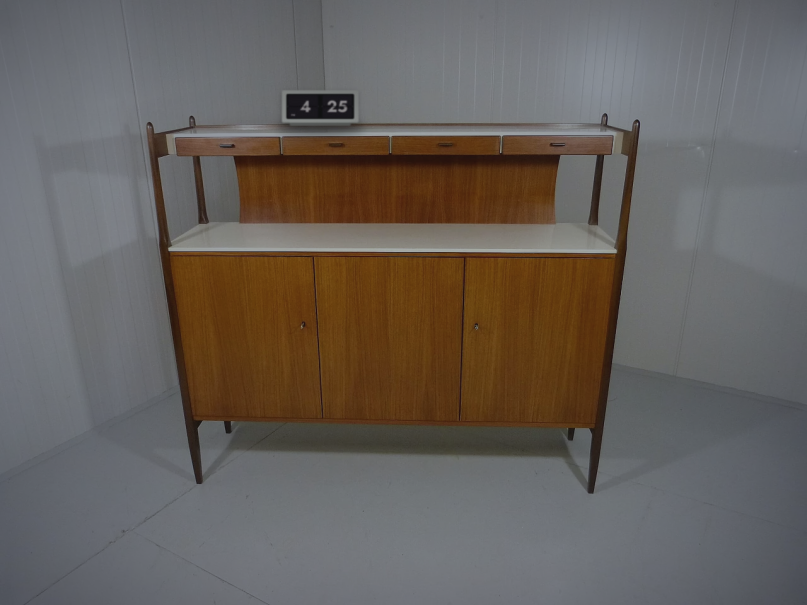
**4:25**
